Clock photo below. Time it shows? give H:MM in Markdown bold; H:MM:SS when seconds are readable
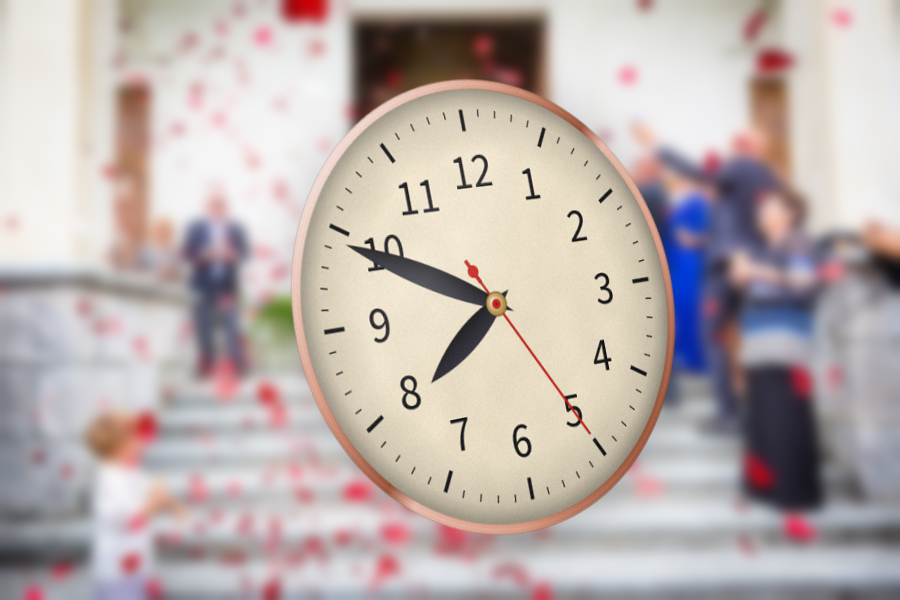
**7:49:25**
